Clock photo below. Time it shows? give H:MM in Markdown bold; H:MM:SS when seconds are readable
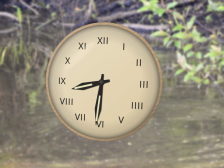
**8:31**
